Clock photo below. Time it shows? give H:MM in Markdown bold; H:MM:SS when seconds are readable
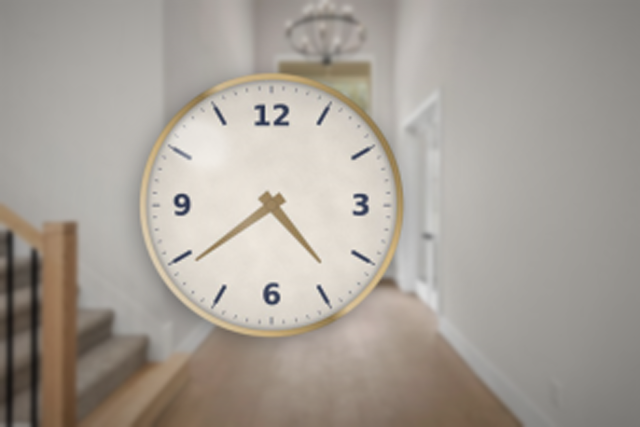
**4:39**
